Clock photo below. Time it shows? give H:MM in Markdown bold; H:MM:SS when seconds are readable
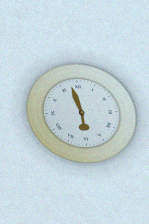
**5:58**
